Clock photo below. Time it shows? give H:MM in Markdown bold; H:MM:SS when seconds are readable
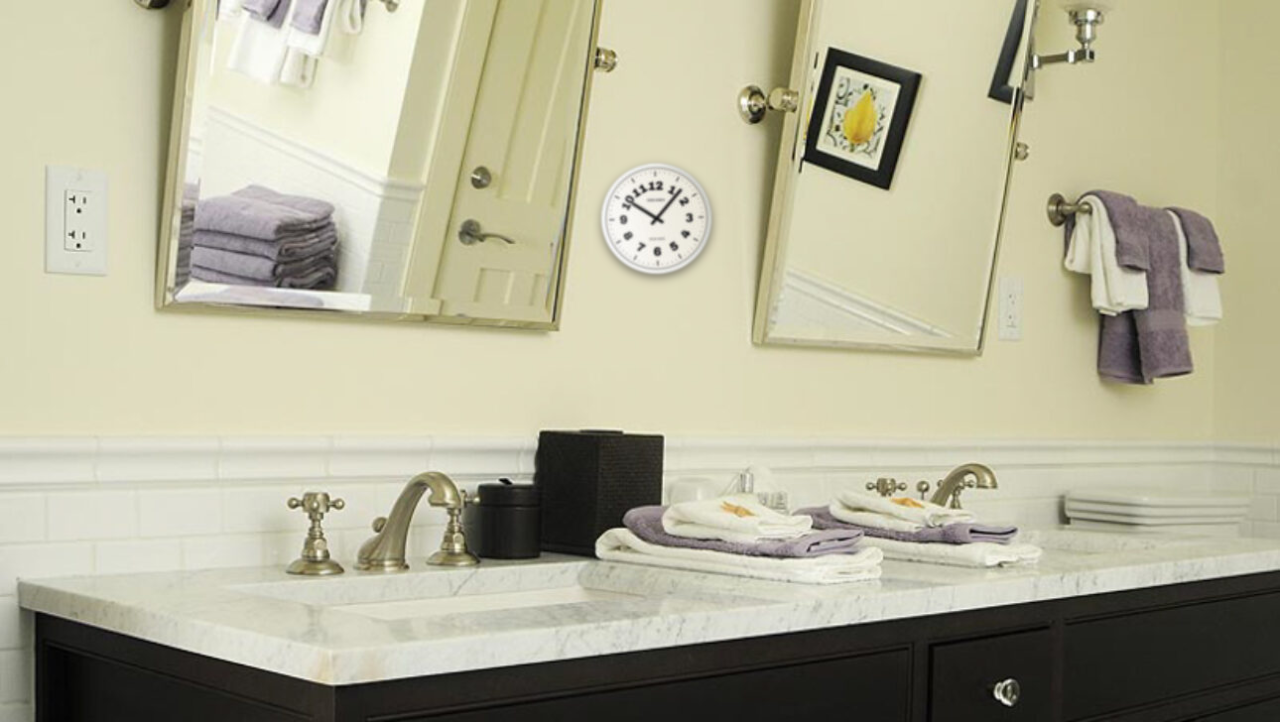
**10:07**
